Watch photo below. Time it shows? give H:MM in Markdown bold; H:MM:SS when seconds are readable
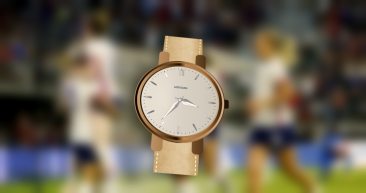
**3:36**
